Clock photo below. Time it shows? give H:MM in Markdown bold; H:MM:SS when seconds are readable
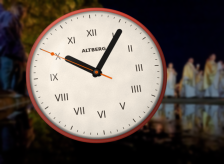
**10:05:50**
